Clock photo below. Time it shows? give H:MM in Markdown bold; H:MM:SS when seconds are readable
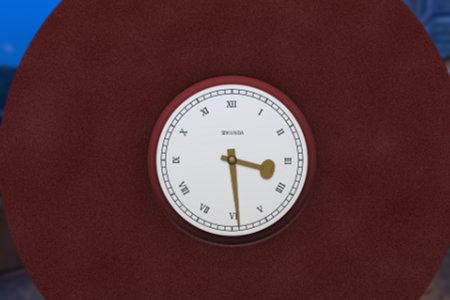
**3:29**
